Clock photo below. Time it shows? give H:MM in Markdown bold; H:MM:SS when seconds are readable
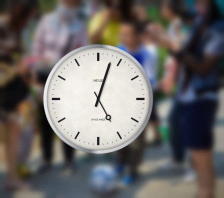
**5:03**
